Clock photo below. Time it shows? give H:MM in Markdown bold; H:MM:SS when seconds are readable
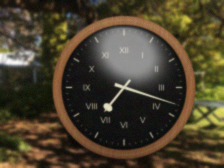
**7:18**
